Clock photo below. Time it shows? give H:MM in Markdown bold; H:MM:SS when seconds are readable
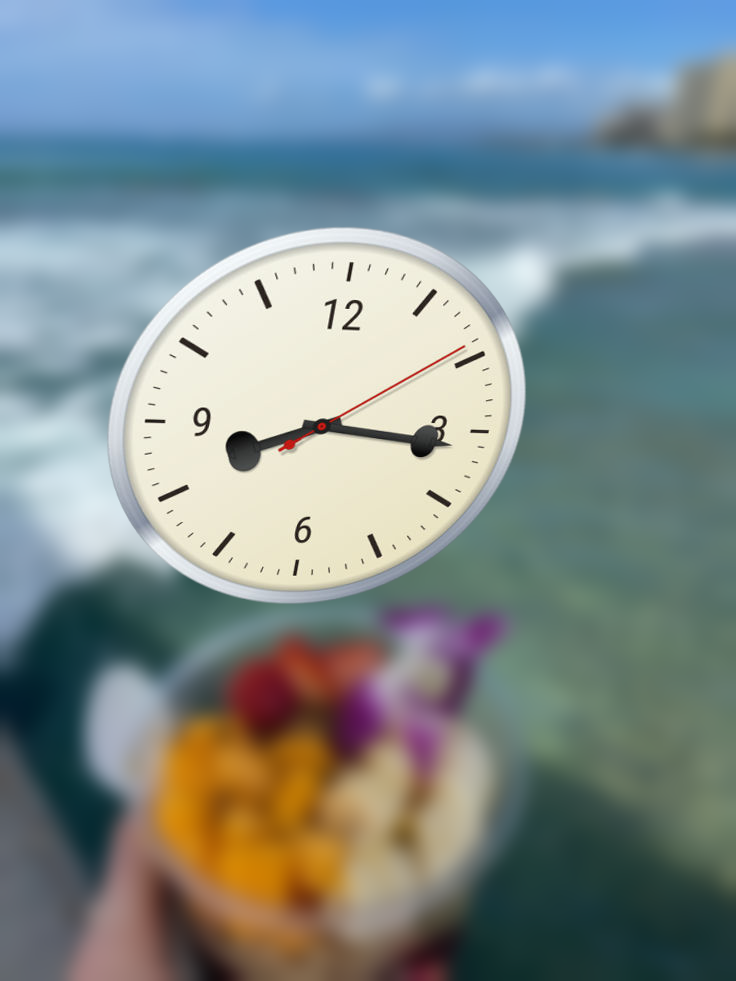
**8:16:09**
